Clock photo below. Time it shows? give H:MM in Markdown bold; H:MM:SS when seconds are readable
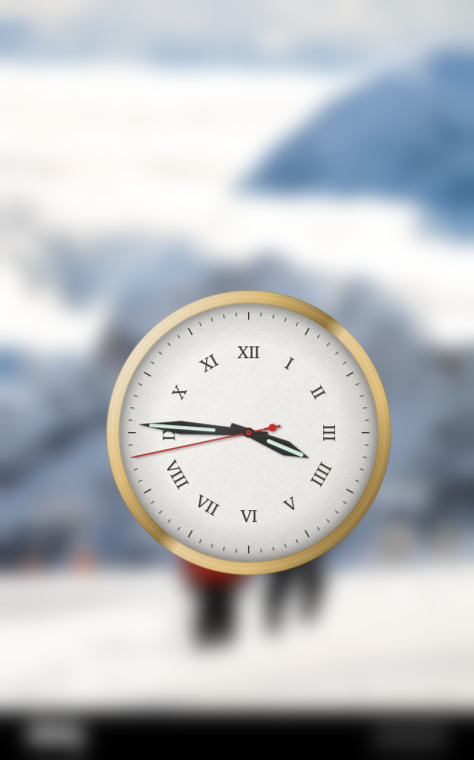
**3:45:43**
